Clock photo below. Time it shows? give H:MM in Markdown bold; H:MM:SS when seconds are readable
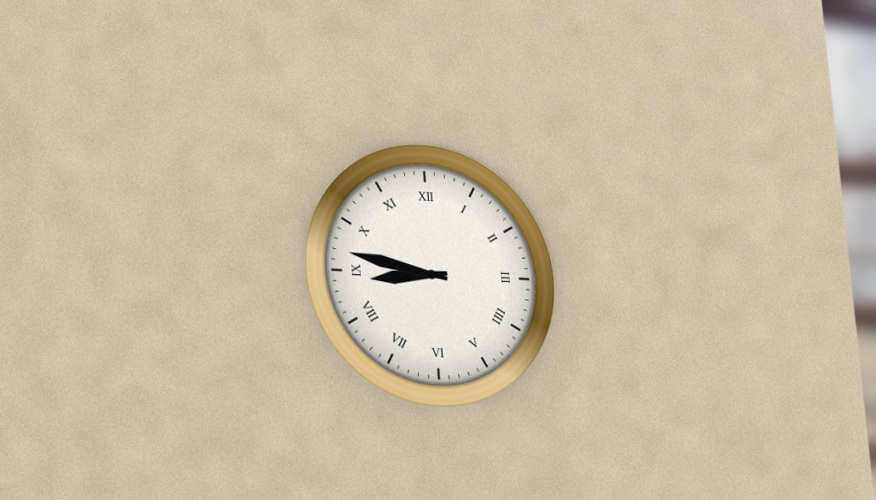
**8:47**
